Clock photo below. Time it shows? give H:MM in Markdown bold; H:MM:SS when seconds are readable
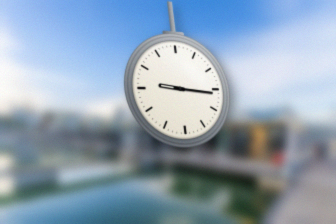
**9:16**
